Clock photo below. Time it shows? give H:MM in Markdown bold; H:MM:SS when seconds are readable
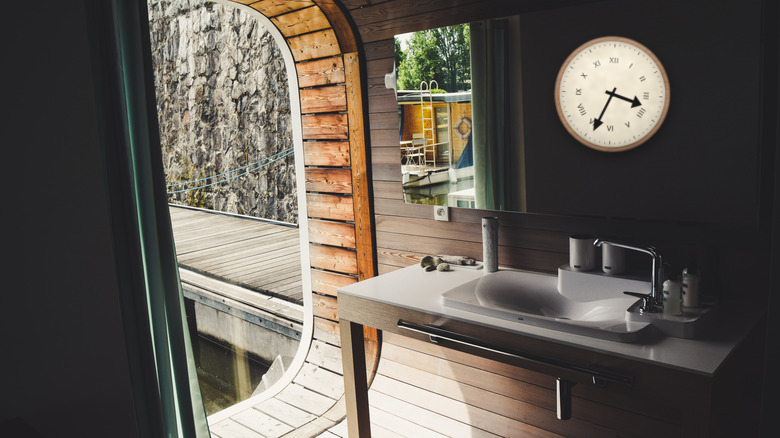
**3:34**
